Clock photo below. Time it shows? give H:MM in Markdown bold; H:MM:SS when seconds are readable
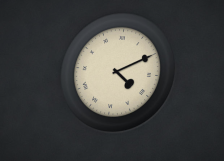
**4:10**
